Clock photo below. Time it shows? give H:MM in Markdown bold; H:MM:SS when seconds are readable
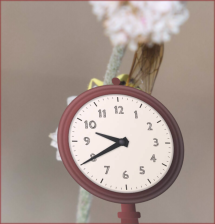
**9:40**
